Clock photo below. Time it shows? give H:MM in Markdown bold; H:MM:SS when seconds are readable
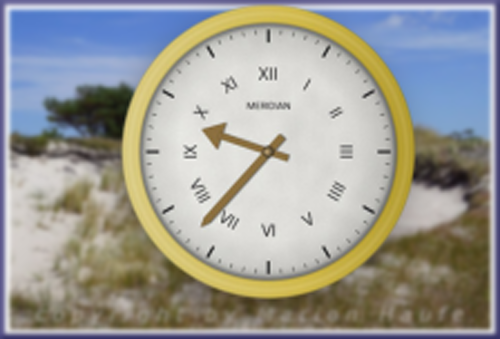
**9:37**
